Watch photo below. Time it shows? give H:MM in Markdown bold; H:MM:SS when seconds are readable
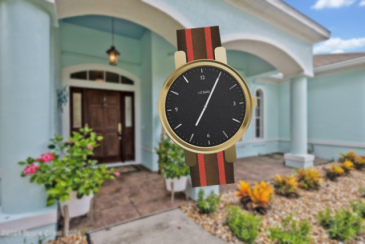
**7:05**
